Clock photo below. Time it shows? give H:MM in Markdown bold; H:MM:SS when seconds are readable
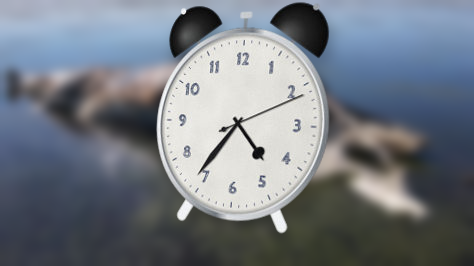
**4:36:11**
